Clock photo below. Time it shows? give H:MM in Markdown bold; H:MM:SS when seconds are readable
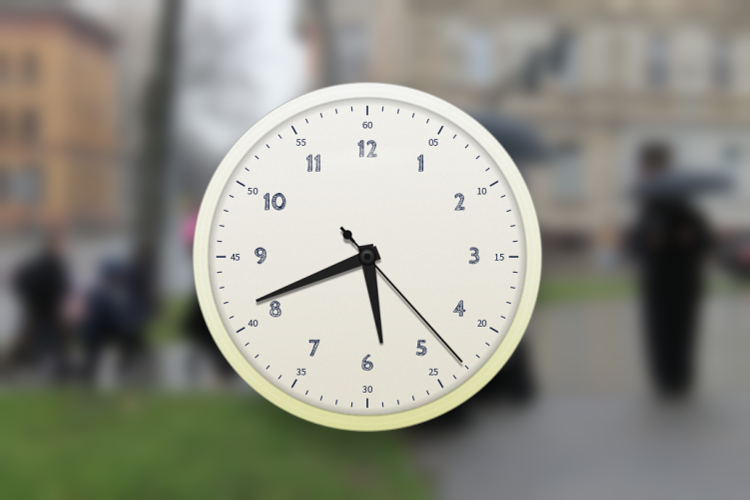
**5:41:23**
